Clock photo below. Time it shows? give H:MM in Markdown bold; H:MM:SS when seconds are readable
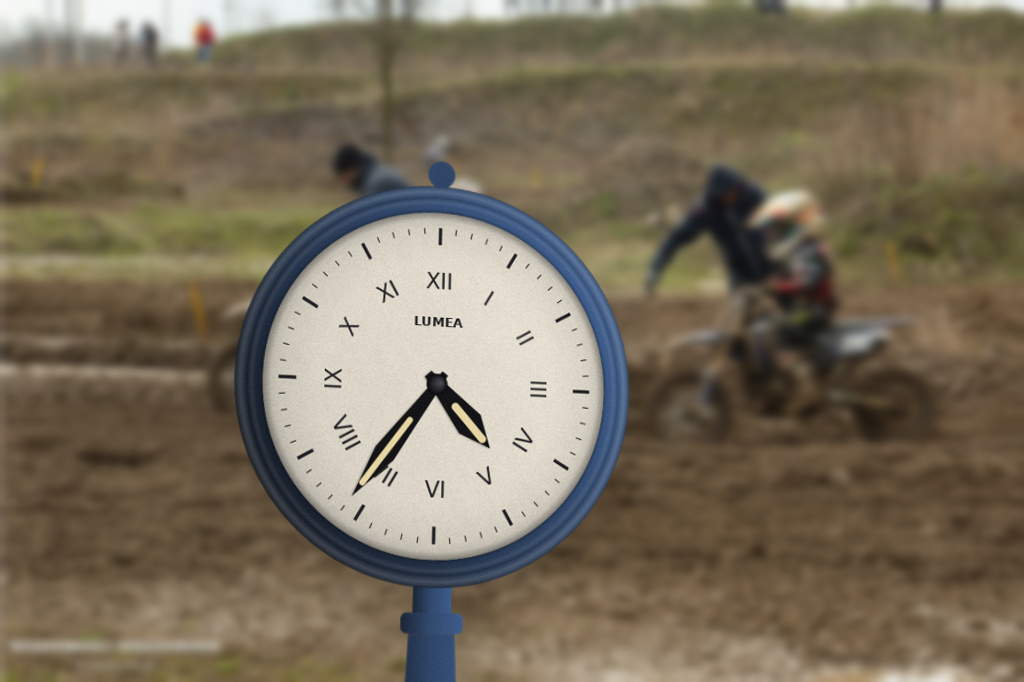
**4:36**
